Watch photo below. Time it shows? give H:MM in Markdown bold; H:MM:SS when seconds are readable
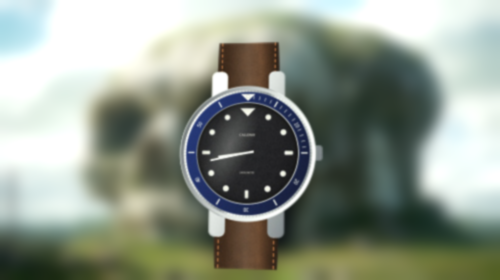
**8:43**
